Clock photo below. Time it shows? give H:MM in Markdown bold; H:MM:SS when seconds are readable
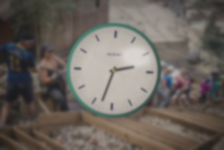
**2:33**
